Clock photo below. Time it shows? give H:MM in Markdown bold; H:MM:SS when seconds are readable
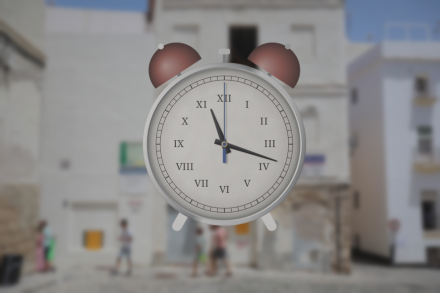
**11:18:00**
